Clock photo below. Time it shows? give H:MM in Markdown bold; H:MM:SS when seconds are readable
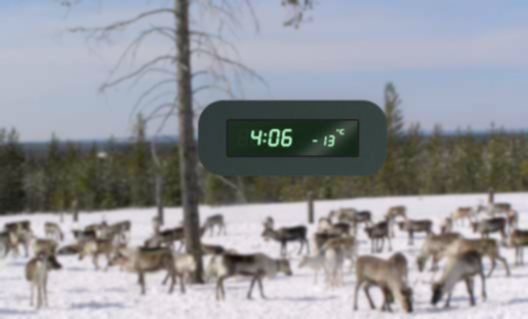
**4:06**
